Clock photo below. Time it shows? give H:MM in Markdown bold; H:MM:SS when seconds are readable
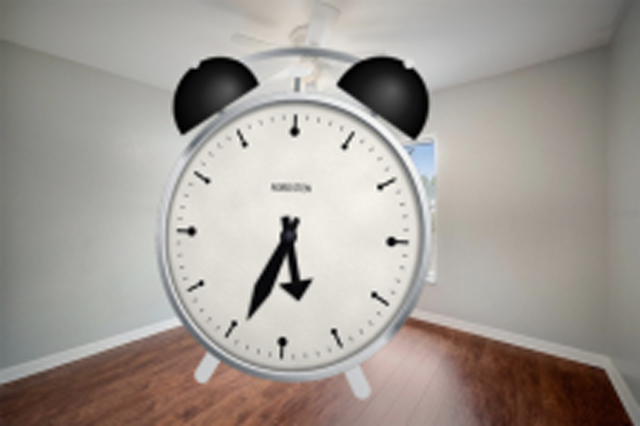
**5:34**
